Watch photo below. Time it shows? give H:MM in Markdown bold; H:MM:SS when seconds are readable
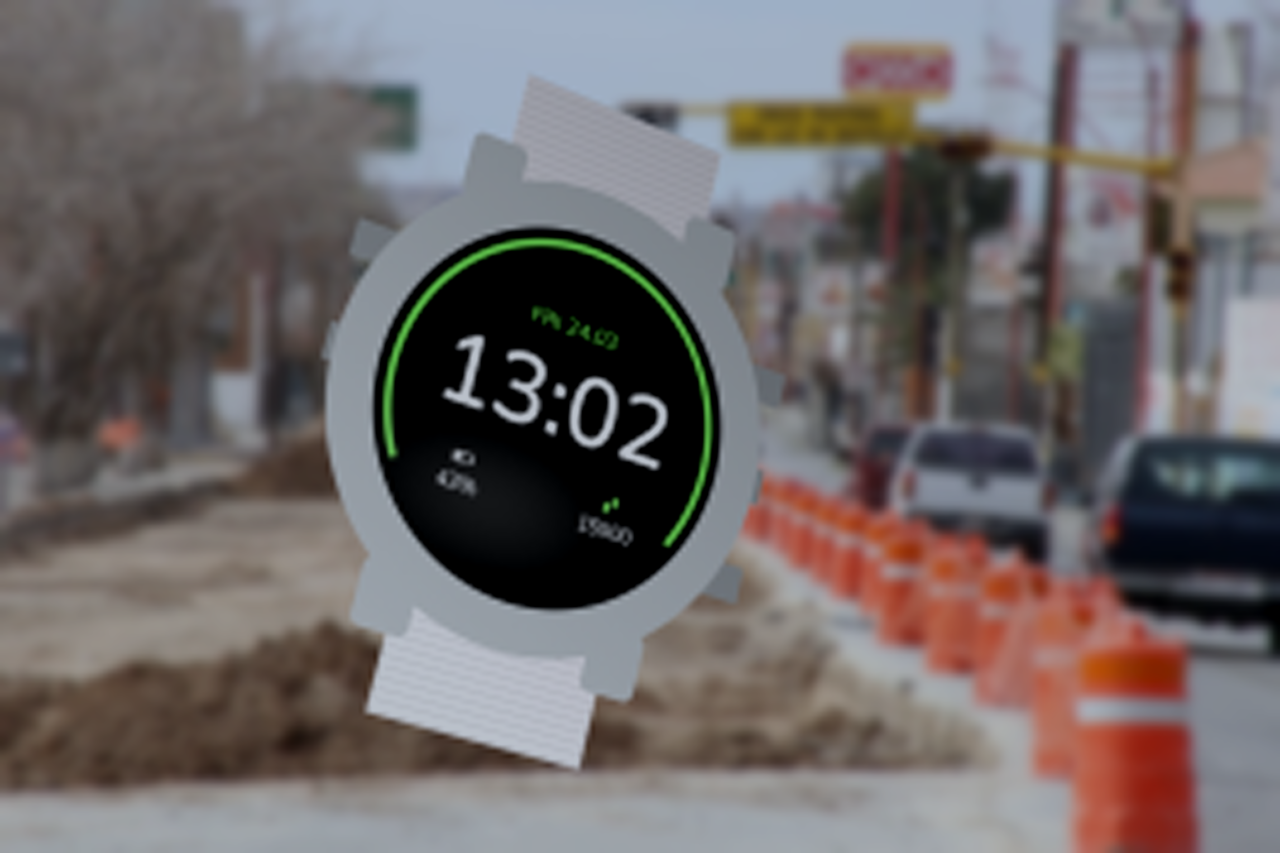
**13:02**
